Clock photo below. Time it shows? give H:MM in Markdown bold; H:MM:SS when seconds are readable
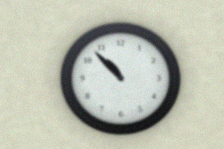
**10:53**
